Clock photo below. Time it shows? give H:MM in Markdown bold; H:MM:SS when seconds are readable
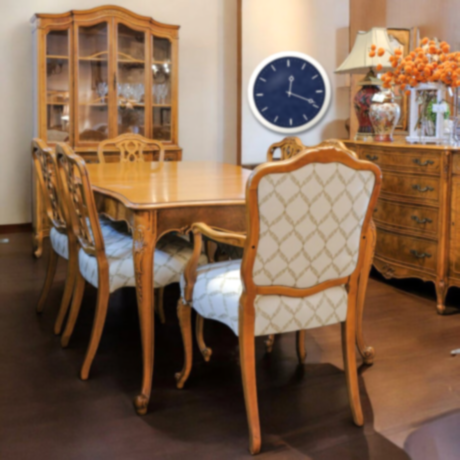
**12:19**
